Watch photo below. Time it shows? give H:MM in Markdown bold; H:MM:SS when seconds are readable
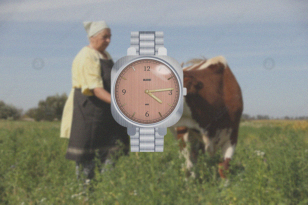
**4:14**
